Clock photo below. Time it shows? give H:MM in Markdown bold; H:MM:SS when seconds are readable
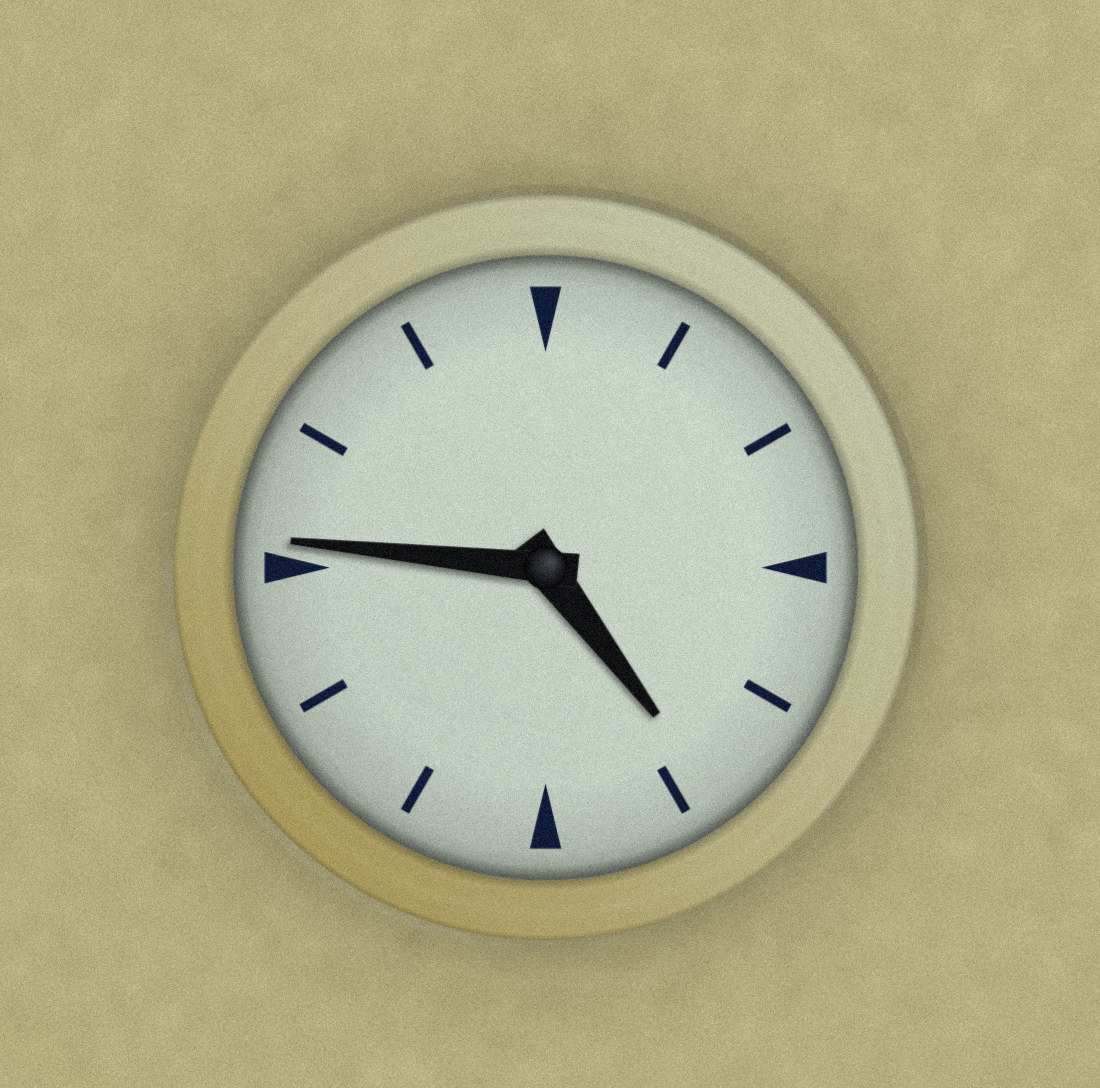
**4:46**
